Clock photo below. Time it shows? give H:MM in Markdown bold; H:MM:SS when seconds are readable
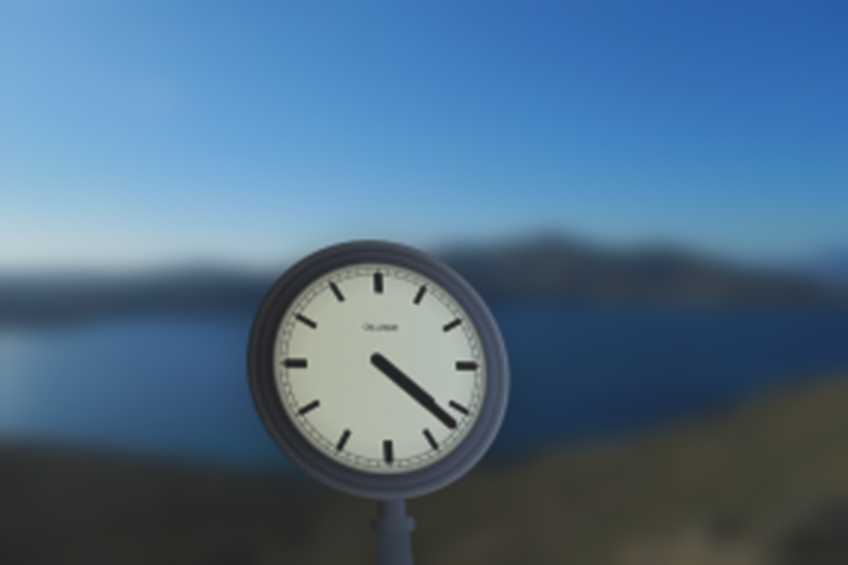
**4:22**
